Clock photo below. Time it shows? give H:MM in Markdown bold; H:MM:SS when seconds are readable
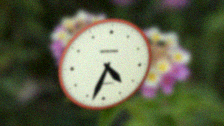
**4:33**
